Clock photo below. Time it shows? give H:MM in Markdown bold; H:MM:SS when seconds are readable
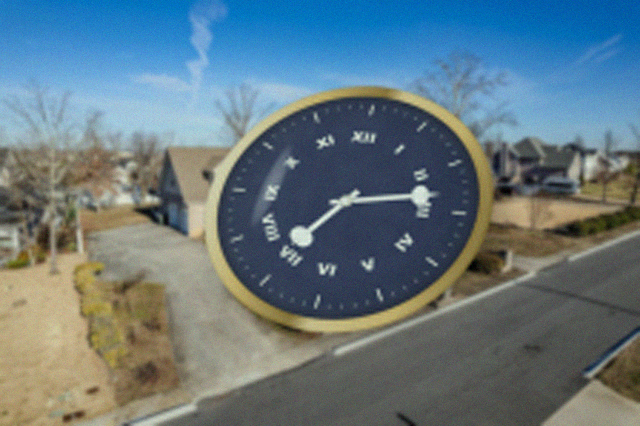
**7:13**
